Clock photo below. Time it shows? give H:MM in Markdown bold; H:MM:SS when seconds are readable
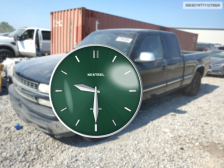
**9:30**
